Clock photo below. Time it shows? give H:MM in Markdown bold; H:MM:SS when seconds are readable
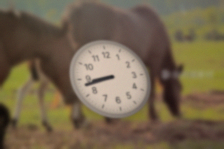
**8:43**
